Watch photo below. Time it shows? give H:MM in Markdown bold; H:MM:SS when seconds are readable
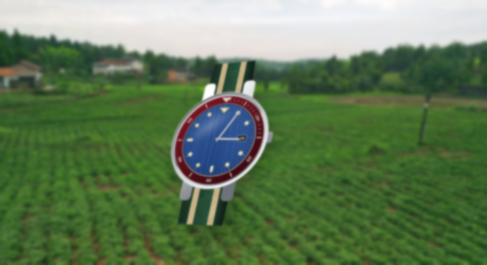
**3:05**
